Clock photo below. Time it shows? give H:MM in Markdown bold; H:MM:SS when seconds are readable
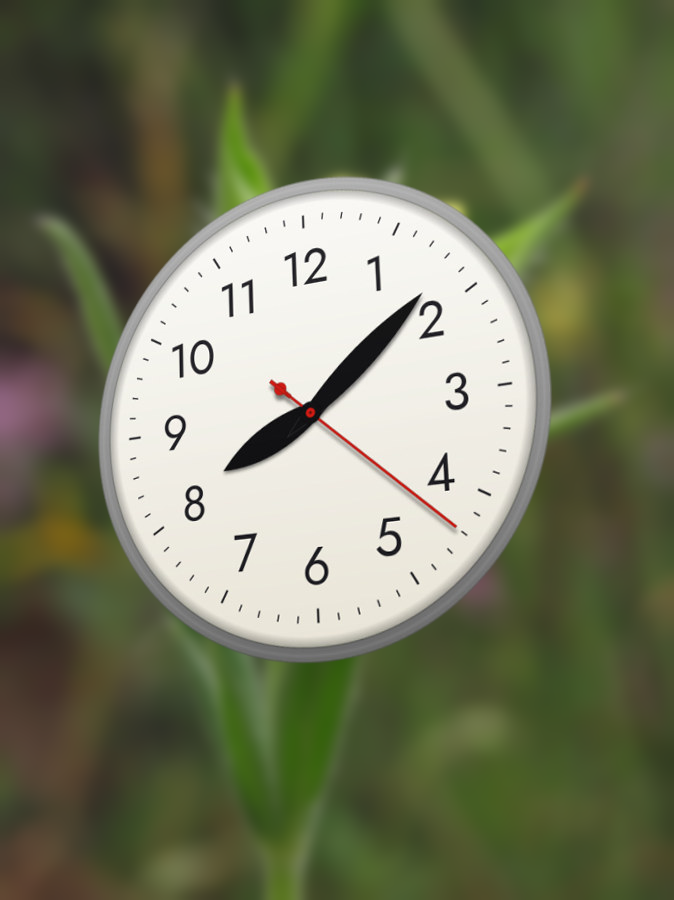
**8:08:22**
